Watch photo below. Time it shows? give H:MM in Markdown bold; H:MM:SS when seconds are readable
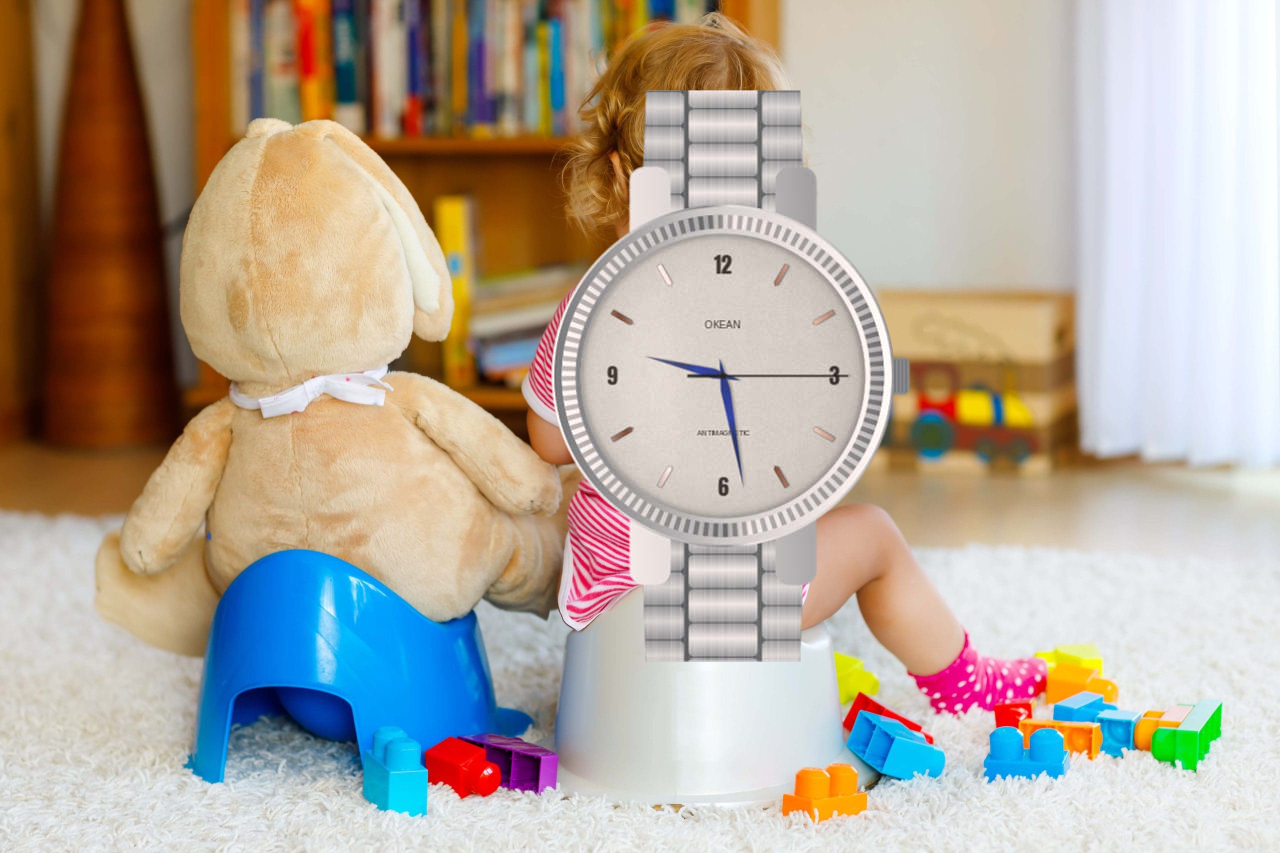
**9:28:15**
